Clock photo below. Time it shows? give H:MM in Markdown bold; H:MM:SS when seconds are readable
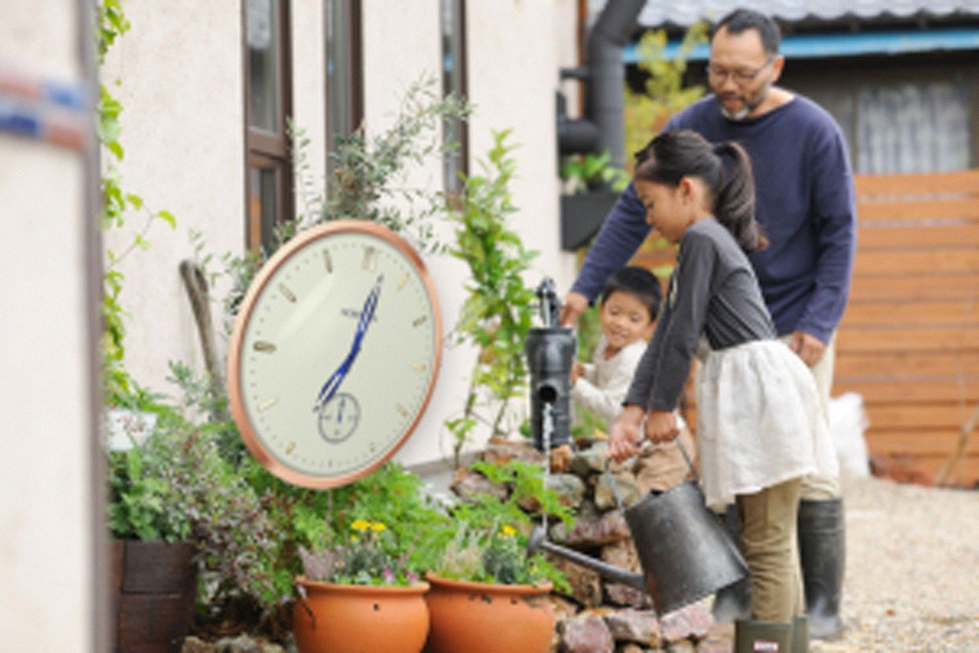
**7:02**
